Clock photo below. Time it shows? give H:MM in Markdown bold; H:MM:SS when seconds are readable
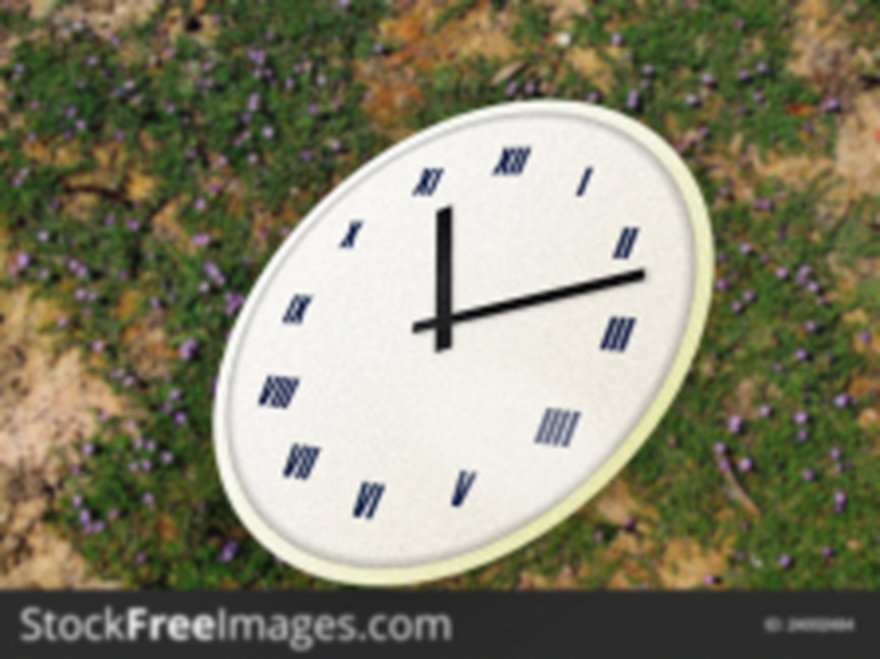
**11:12**
